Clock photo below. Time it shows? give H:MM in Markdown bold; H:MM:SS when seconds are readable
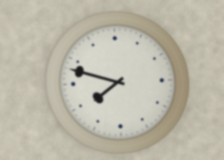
**7:48**
